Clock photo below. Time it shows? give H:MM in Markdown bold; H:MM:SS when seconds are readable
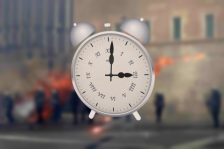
**3:01**
